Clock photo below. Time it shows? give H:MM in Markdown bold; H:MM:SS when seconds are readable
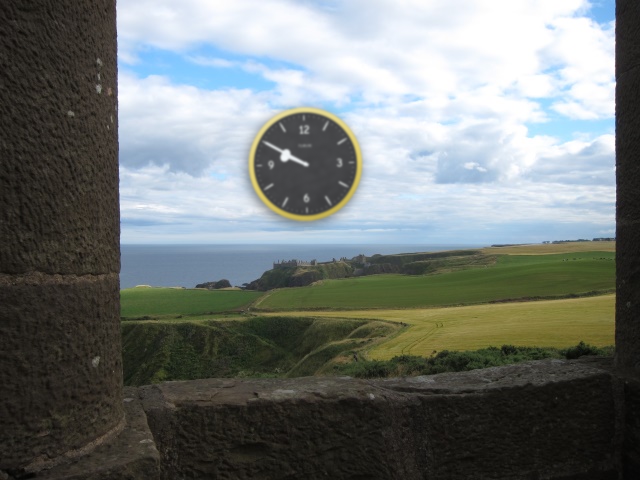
**9:50**
